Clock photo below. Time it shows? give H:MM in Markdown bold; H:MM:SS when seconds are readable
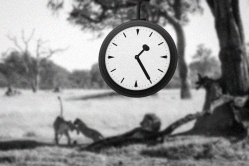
**1:25**
